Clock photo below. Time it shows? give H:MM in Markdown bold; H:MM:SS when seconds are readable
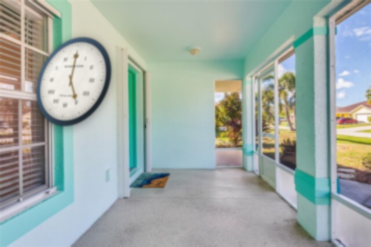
**5:00**
